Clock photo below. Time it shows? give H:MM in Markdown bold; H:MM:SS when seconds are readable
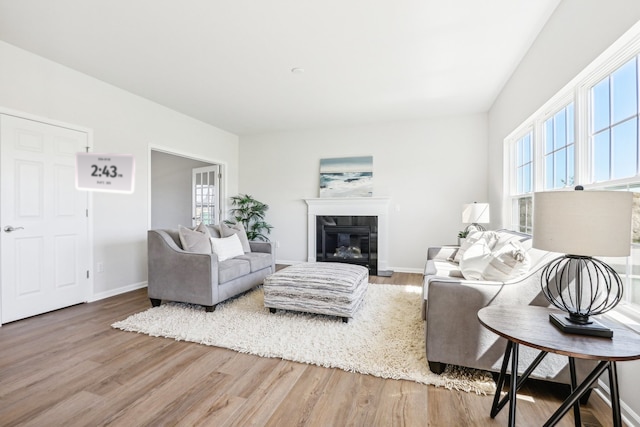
**2:43**
